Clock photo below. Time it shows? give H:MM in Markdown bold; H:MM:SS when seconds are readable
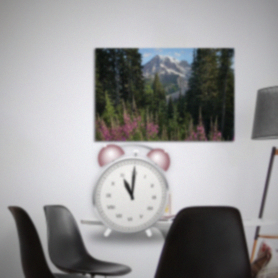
**11:00**
